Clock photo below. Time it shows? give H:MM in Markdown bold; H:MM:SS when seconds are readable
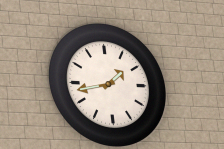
**1:43**
